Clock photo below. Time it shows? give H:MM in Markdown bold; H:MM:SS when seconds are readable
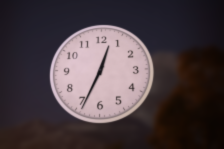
**12:34**
